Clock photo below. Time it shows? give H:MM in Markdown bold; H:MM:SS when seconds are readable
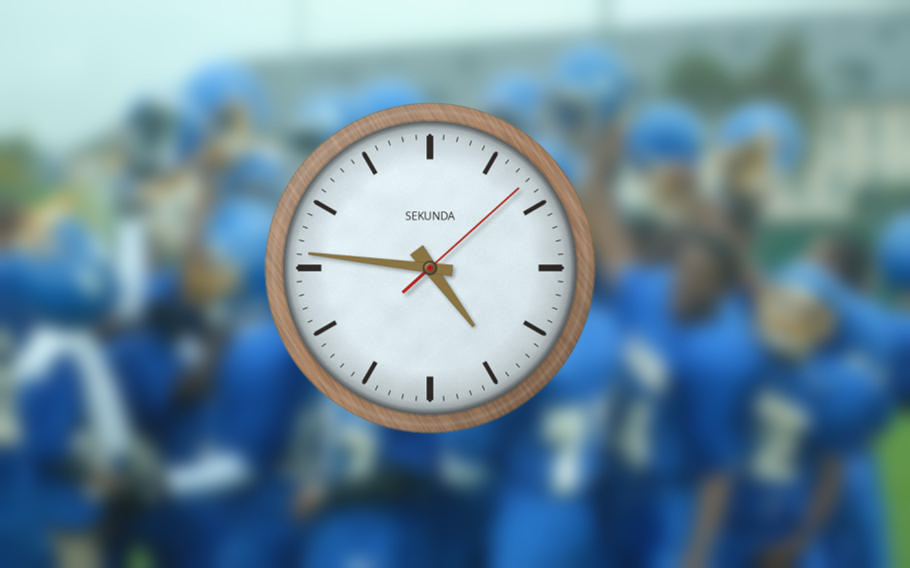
**4:46:08**
